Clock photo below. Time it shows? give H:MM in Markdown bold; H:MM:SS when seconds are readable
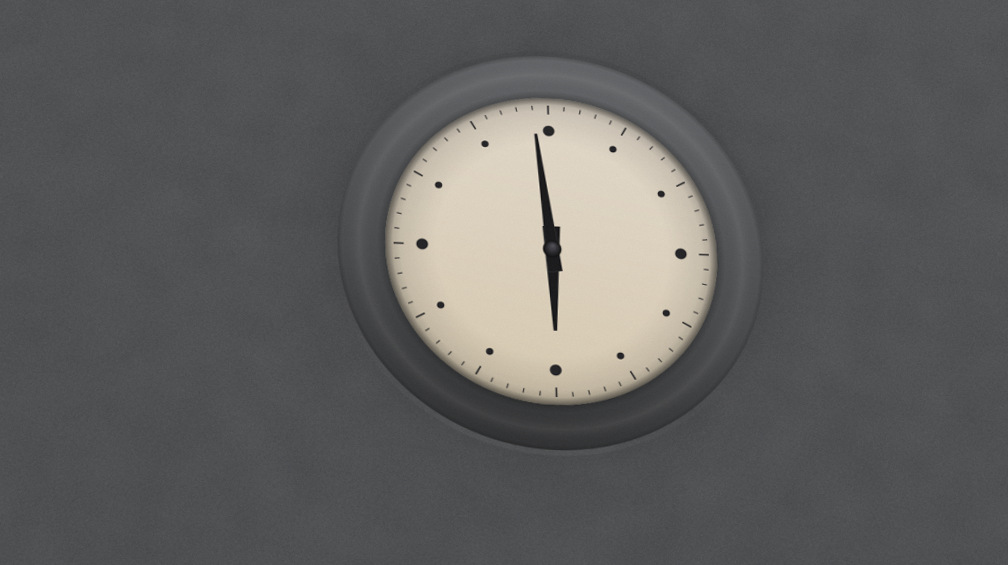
**5:59**
